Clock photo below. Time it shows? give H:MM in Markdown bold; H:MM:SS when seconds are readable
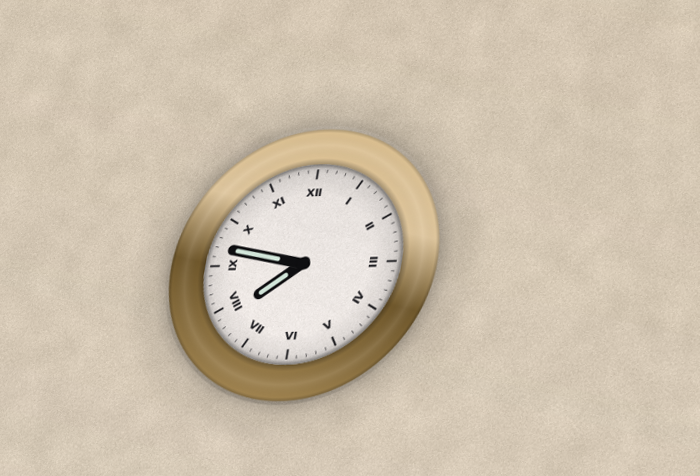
**7:47**
